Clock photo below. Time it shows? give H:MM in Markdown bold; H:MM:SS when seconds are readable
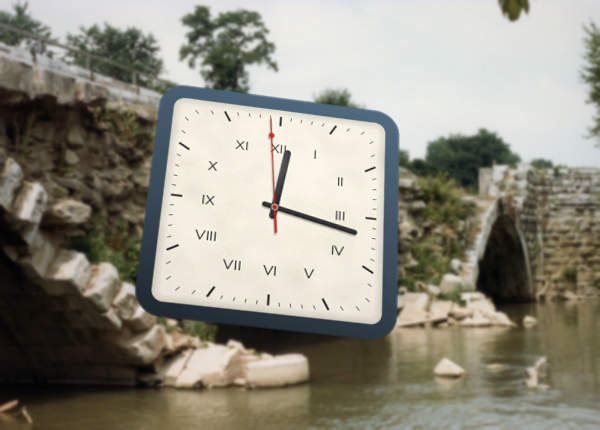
**12:16:59**
